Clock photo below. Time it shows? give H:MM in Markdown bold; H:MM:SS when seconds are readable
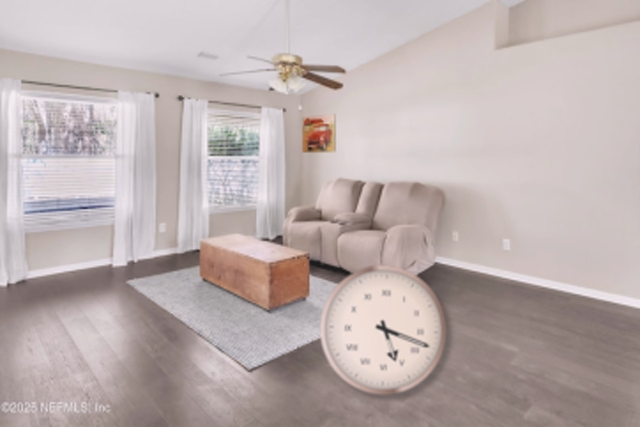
**5:18**
